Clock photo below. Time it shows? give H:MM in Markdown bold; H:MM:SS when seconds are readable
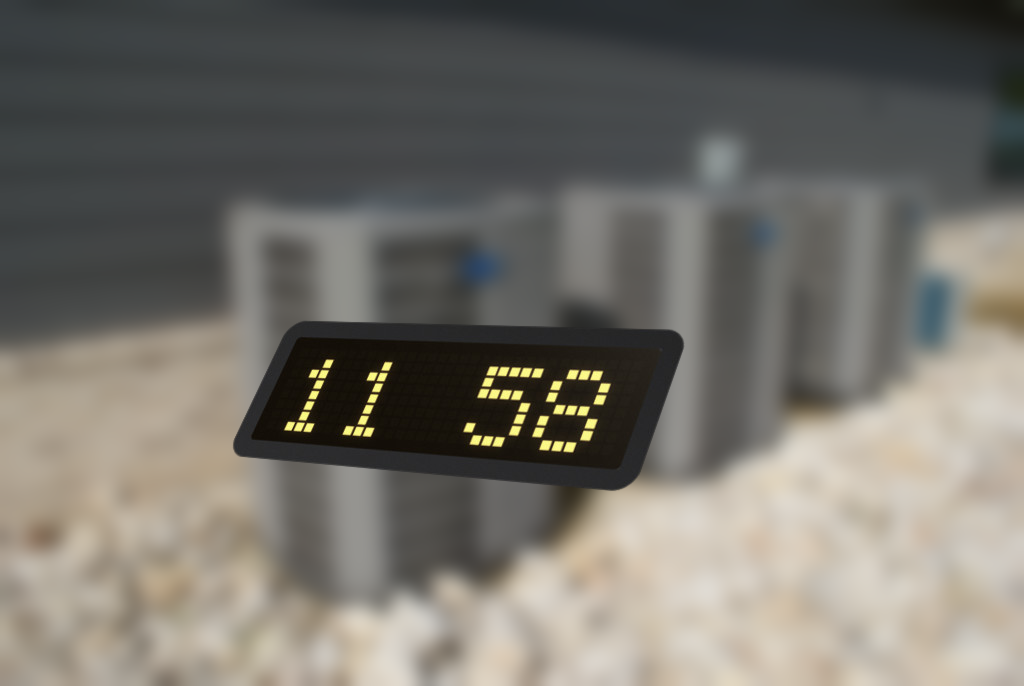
**11:58**
